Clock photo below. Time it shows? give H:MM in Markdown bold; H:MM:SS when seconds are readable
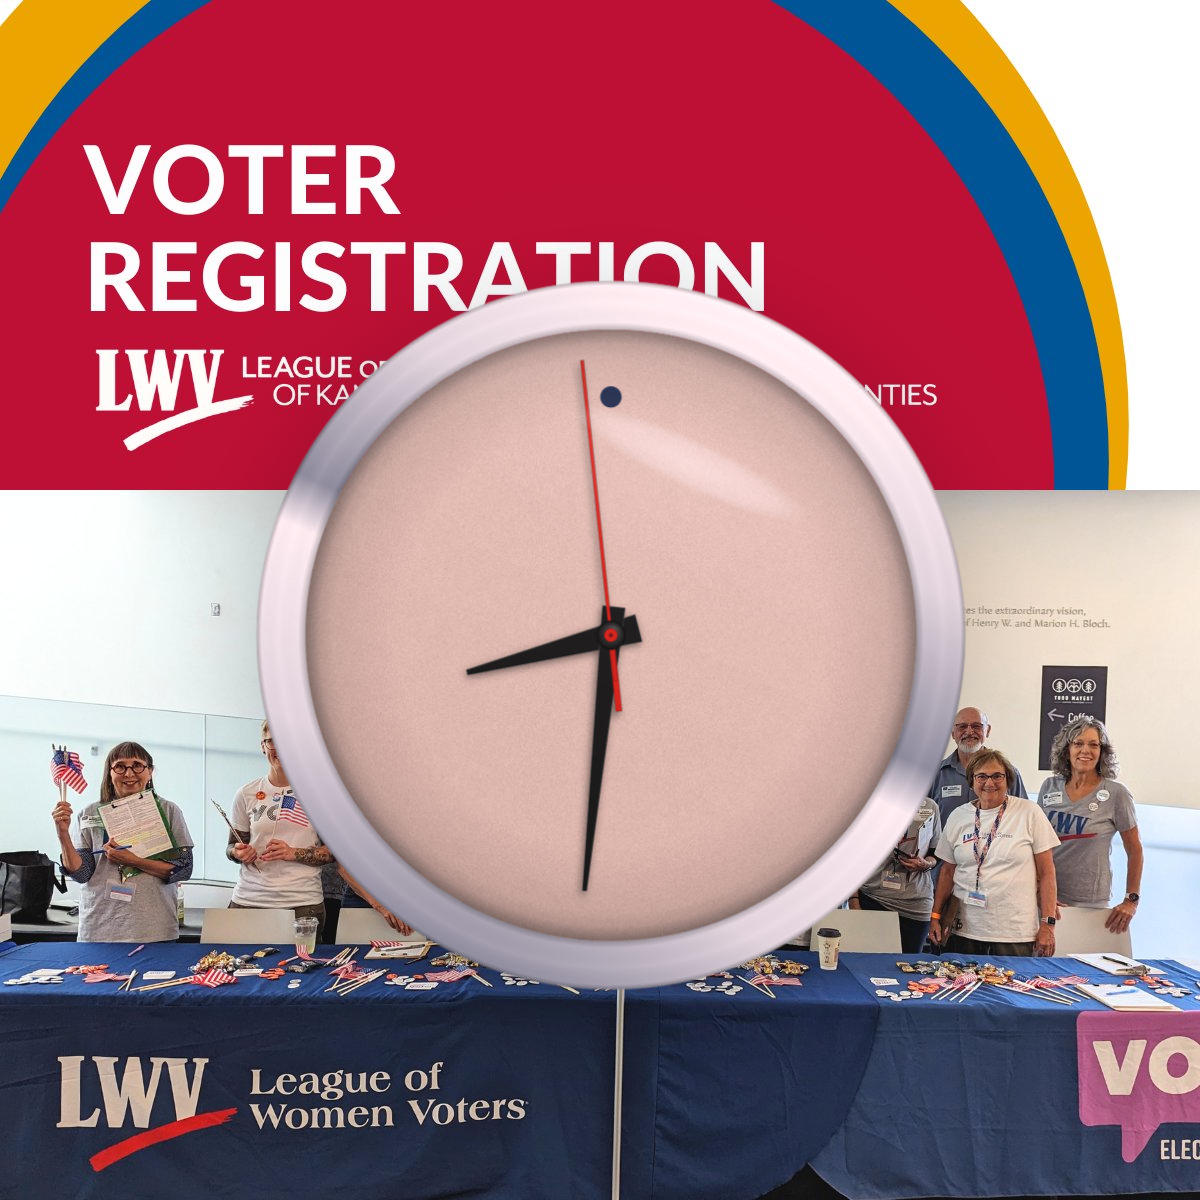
**8:30:59**
